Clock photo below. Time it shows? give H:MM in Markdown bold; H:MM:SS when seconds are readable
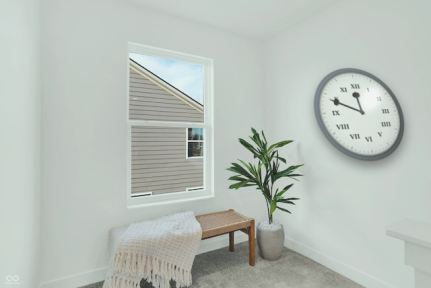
**11:49**
